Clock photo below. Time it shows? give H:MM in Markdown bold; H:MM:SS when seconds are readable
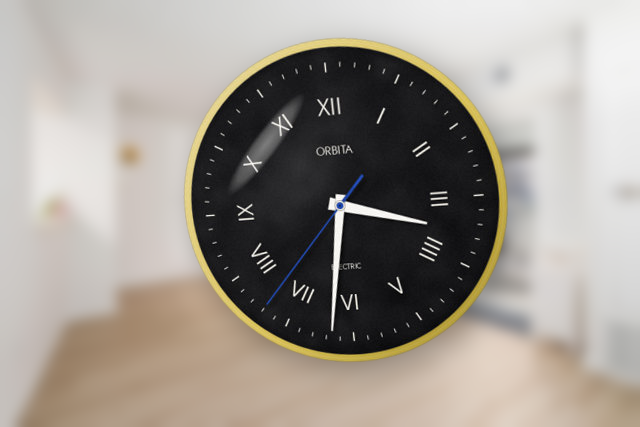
**3:31:37**
